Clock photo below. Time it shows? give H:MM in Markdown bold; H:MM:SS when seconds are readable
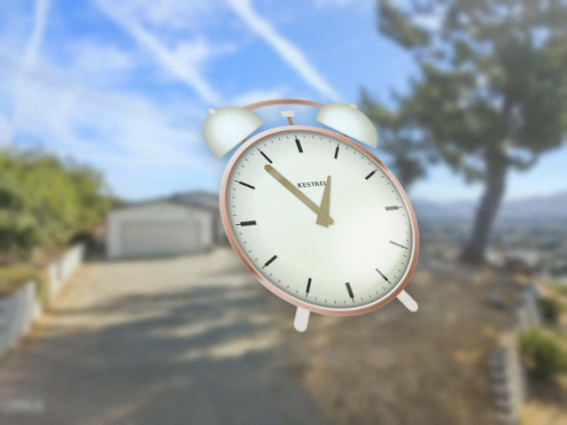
**12:54**
